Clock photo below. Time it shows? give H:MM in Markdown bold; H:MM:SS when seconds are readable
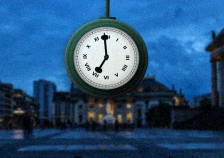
**6:59**
